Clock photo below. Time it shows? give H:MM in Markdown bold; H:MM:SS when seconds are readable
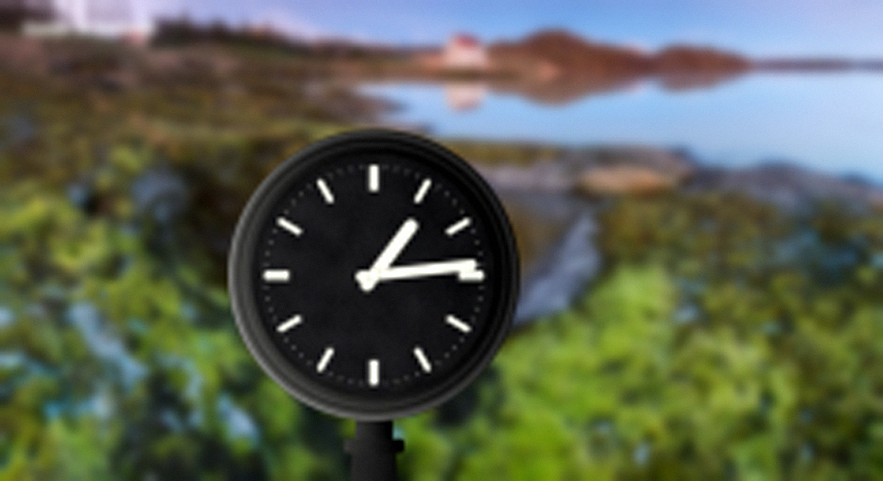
**1:14**
